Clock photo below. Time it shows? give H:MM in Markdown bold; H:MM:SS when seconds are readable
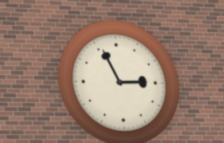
**2:56**
